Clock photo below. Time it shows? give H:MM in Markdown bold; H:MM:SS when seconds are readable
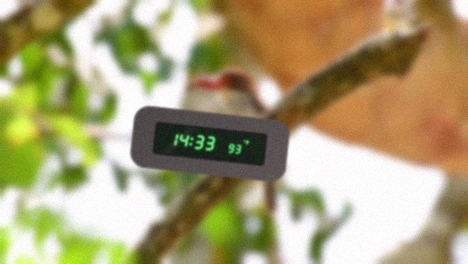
**14:33**
